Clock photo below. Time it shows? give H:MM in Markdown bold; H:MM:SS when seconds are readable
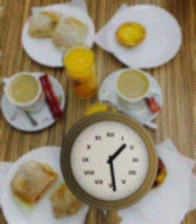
**1:29**
